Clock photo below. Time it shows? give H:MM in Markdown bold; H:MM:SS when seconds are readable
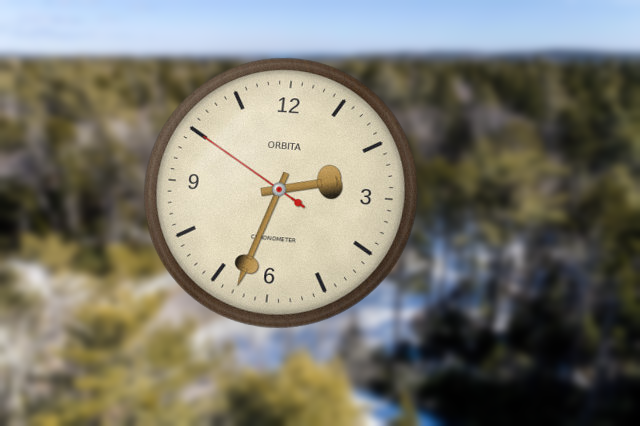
**2:32:50**
